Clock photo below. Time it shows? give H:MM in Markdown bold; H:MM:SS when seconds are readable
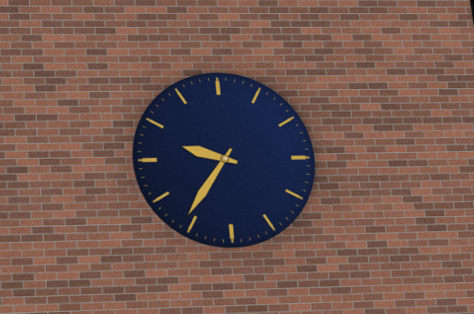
**9:36**
